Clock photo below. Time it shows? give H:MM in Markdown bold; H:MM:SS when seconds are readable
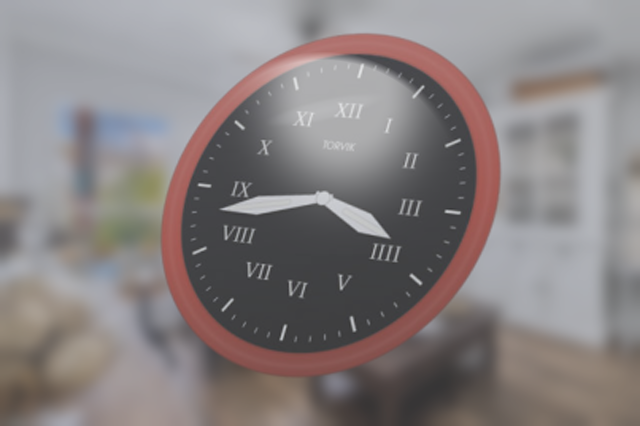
**3:43**
